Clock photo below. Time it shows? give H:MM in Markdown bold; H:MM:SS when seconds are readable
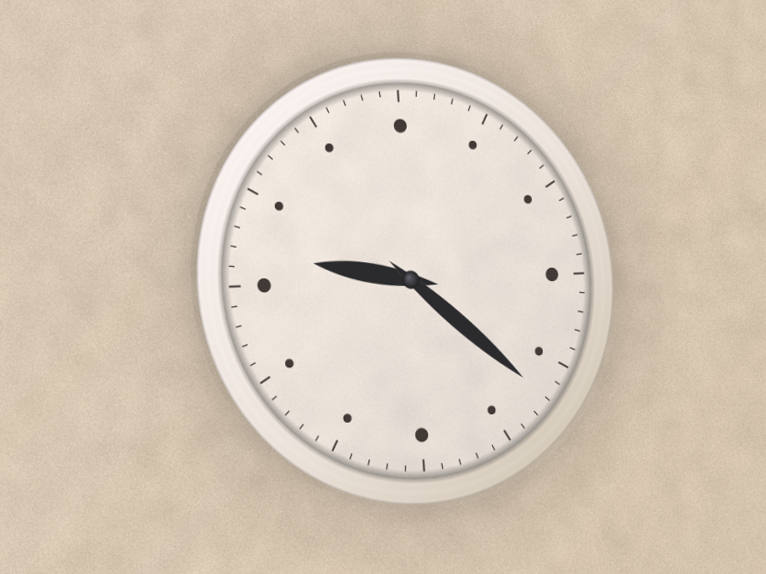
**9:22**
